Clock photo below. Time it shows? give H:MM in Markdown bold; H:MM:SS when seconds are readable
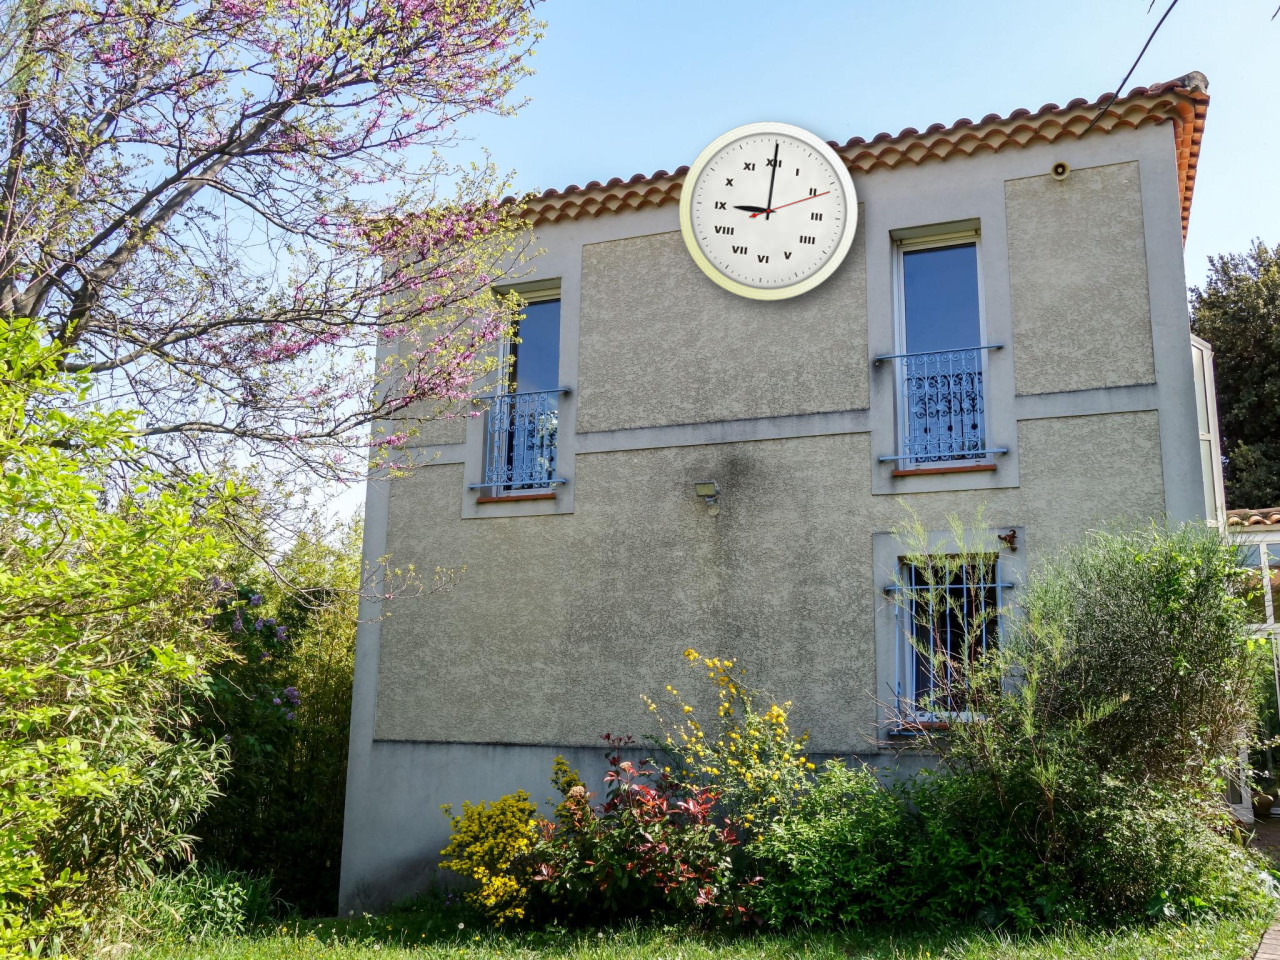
**9:00:11**
